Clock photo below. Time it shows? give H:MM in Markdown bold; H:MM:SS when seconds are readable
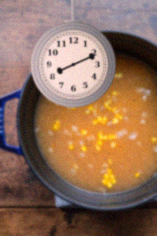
**8:11**
